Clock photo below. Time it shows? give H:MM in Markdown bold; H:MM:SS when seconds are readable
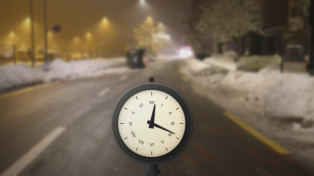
**12:19**
